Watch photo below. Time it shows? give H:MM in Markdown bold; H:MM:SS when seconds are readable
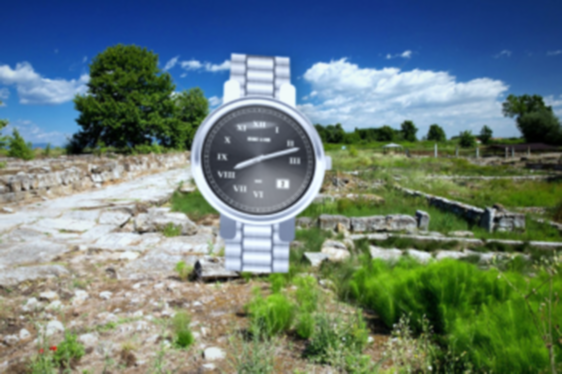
**8:12**
